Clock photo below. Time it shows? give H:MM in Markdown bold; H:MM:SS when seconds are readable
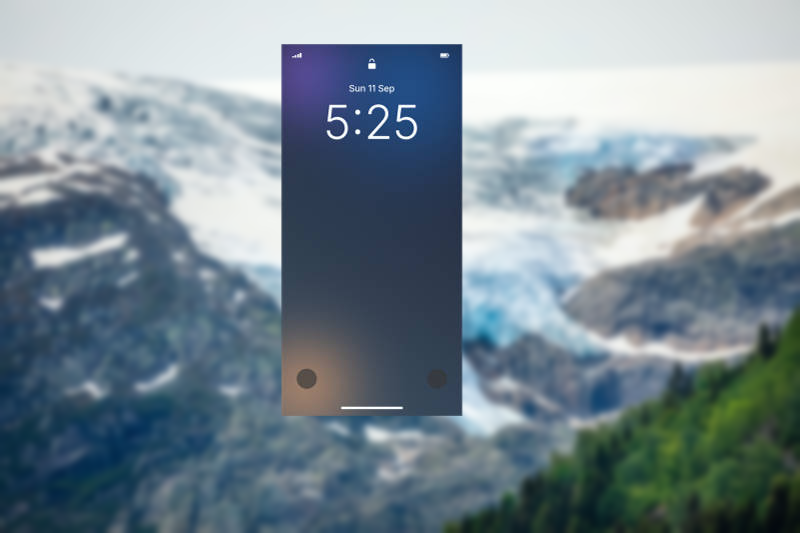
**5:25**
